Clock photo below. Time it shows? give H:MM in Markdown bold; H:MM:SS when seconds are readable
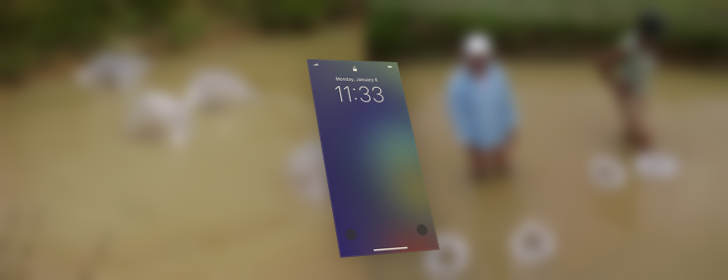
**11:33**
